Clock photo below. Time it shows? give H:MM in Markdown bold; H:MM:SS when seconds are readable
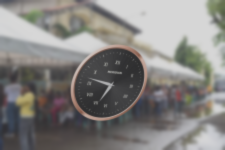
**6:47**
